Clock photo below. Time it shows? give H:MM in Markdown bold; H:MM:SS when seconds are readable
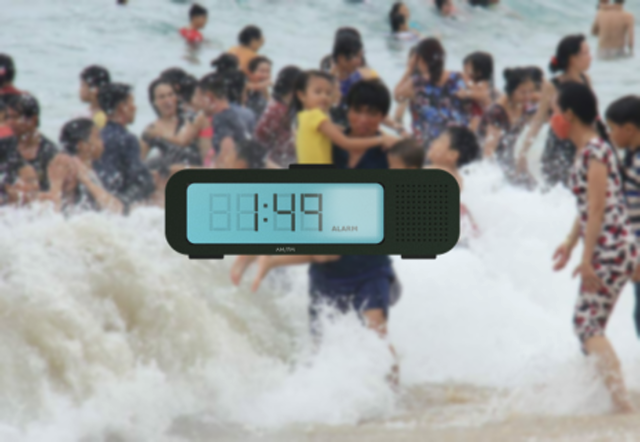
**1:49**
